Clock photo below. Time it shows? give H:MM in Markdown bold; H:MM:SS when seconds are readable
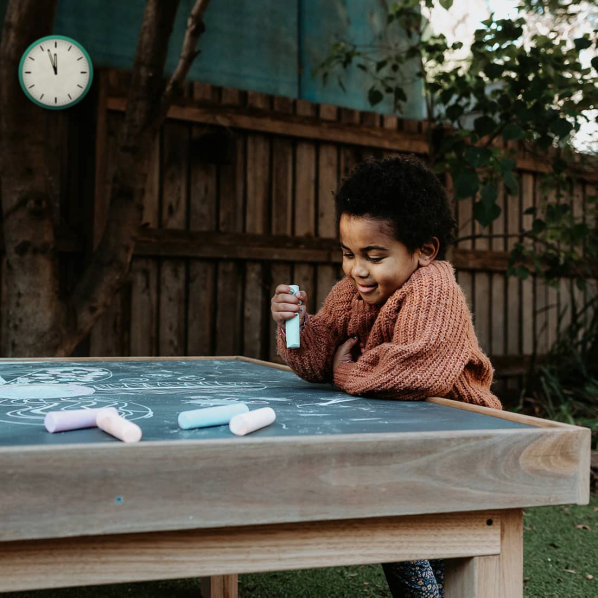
**11:57**
